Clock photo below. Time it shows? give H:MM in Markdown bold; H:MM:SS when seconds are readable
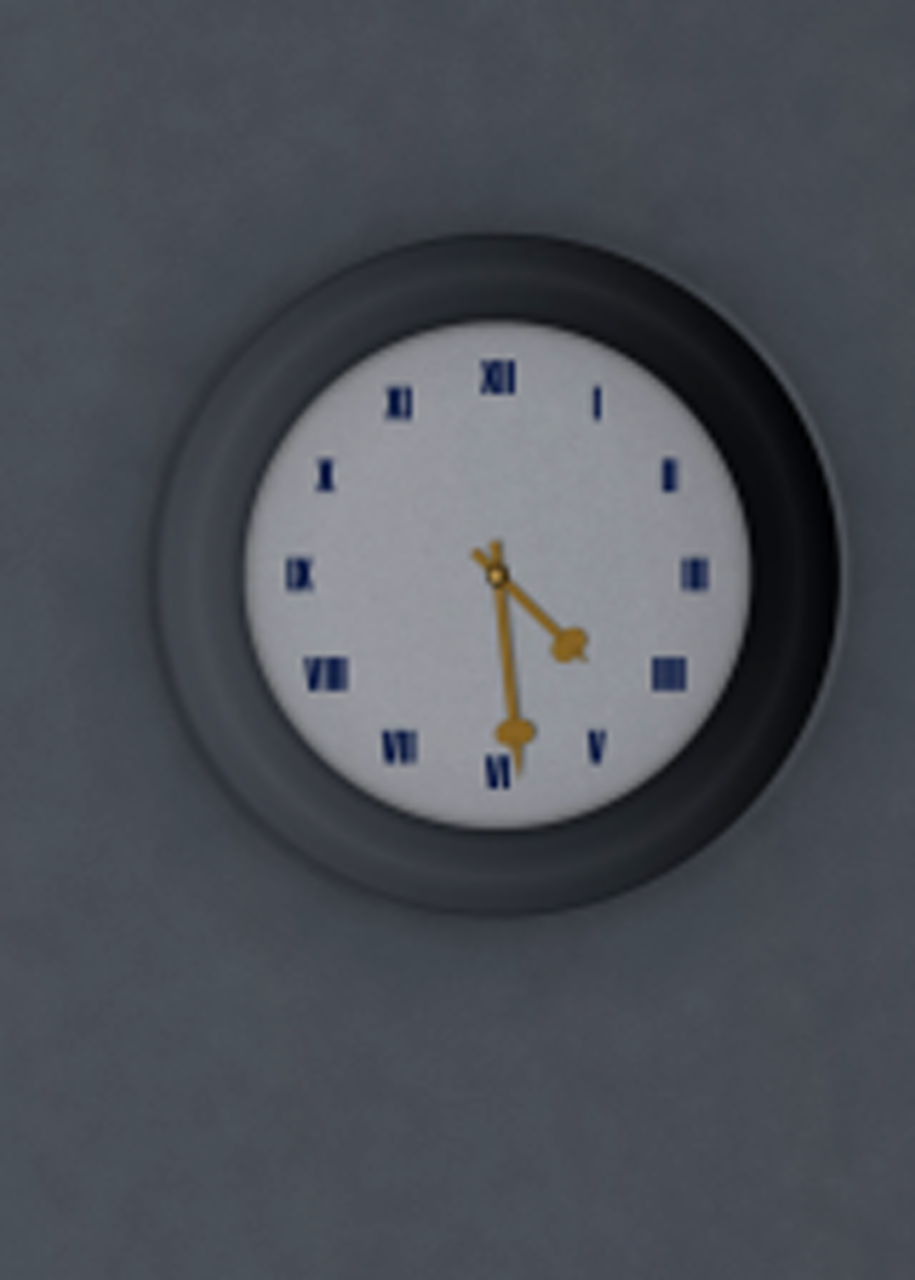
**4:29**
